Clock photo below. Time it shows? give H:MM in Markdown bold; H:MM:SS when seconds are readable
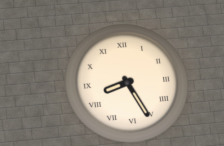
**8:26**
